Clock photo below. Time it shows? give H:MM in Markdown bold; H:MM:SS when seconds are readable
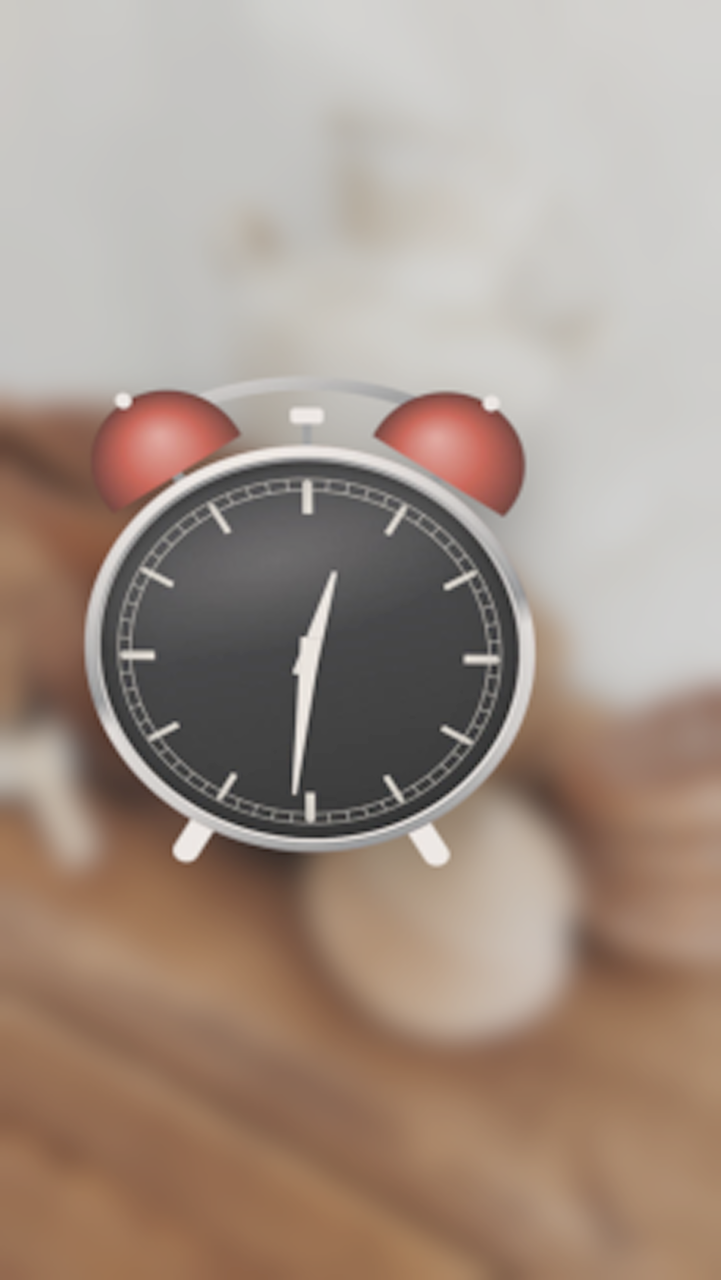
**12:31**
